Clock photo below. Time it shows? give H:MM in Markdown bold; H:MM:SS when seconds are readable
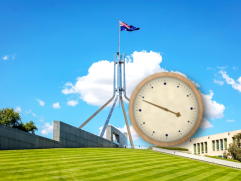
**3:49**
